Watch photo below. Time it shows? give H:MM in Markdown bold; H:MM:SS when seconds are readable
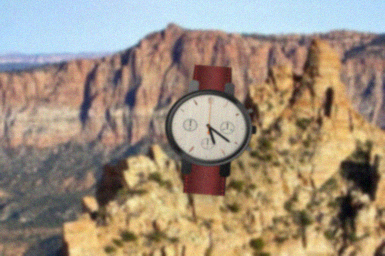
**5:21**
